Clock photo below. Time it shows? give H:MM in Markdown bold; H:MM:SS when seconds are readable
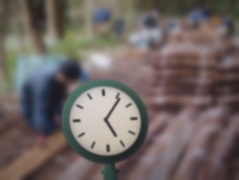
**5:06**
